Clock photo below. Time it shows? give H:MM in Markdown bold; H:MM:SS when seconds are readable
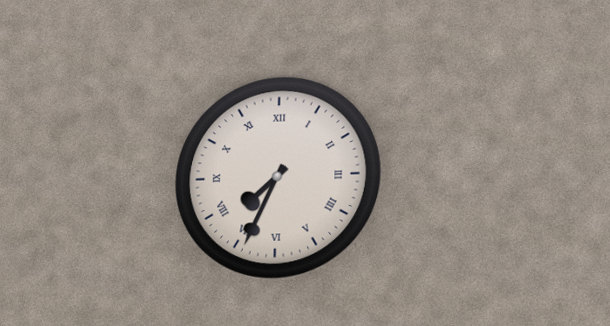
**7:34**
